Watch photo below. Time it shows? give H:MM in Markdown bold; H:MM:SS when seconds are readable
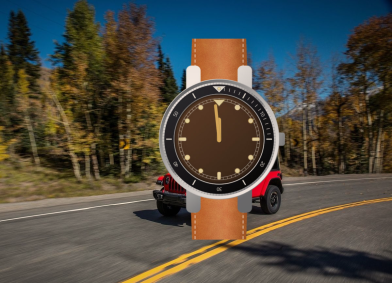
**11:59**
